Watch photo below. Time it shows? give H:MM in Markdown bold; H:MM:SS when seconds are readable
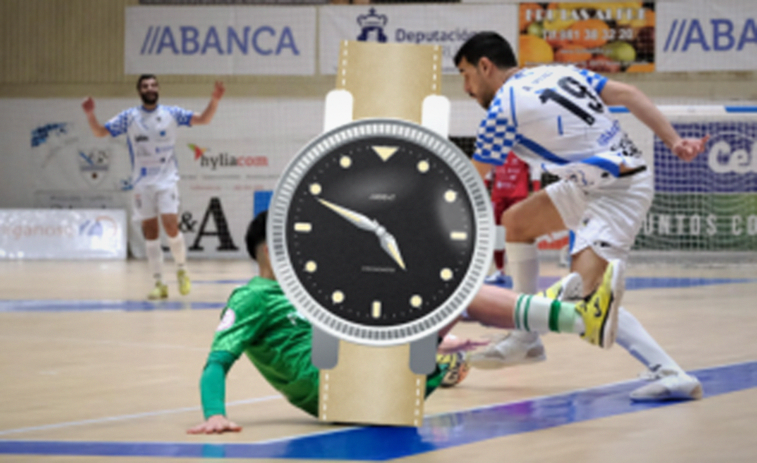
**4:49**
